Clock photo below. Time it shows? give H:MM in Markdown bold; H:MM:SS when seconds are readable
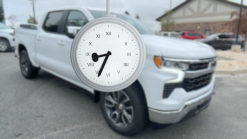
**8:34**
